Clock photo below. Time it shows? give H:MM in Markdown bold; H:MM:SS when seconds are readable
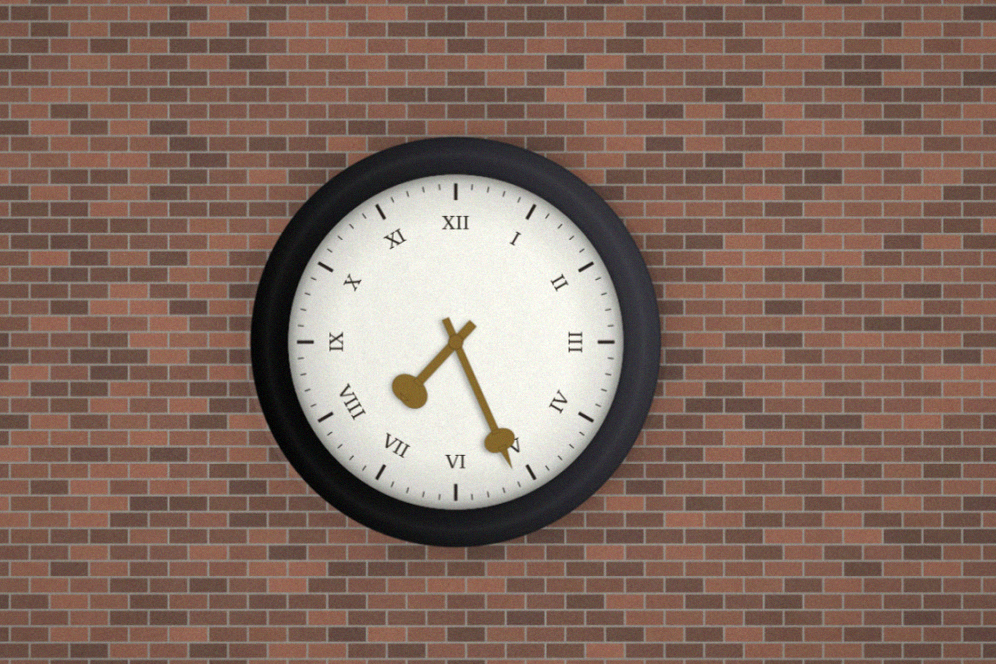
**7:26**
